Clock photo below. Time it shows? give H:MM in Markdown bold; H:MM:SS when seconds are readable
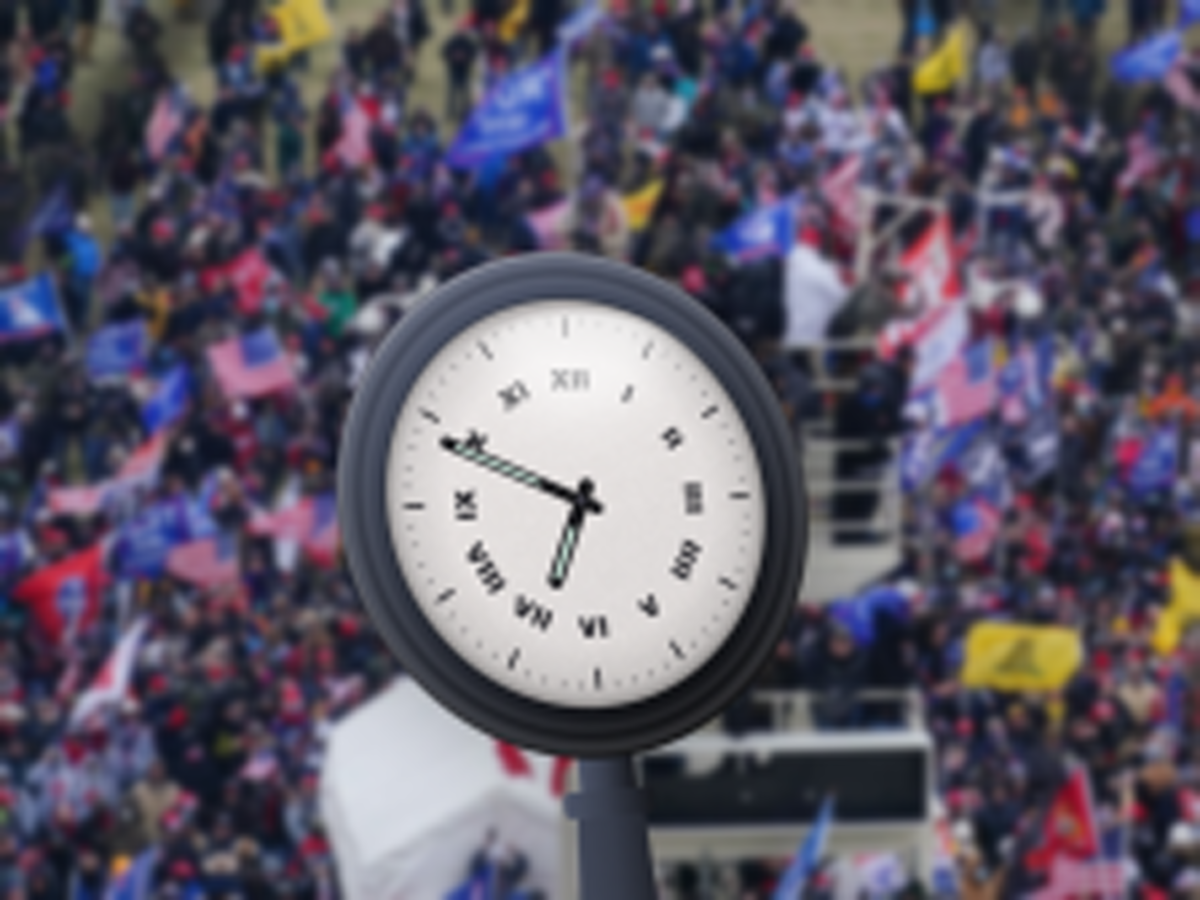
**6:49**
